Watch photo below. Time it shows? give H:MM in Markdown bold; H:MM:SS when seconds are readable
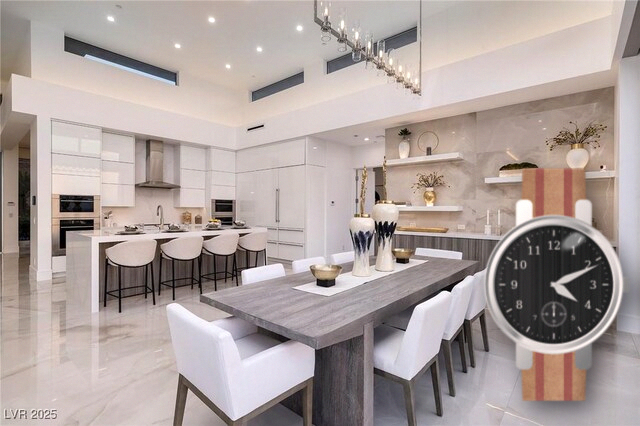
**4:11**
